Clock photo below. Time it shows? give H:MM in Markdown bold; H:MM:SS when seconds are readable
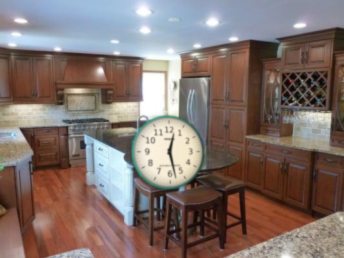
**12:28**
